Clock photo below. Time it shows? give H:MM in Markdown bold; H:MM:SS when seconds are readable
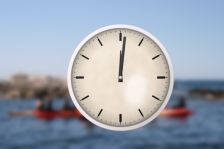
**12:01**
